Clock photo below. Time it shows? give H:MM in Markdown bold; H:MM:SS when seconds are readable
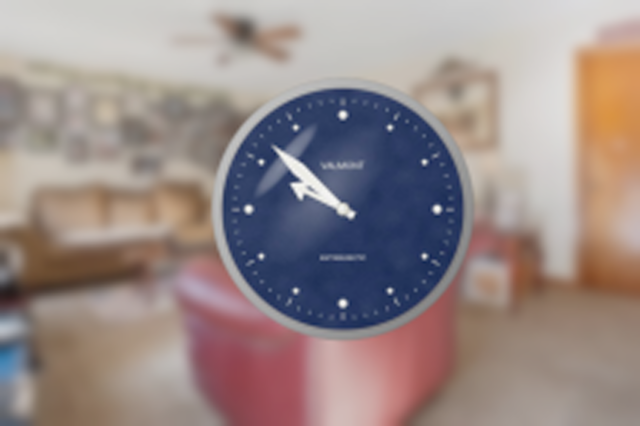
**9:52**
